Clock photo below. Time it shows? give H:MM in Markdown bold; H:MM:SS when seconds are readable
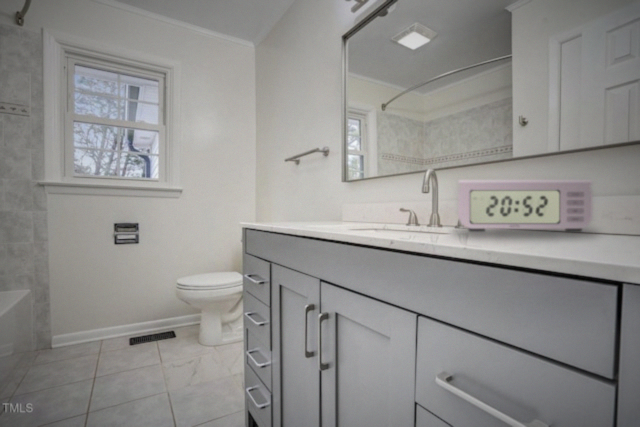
**20:52**
